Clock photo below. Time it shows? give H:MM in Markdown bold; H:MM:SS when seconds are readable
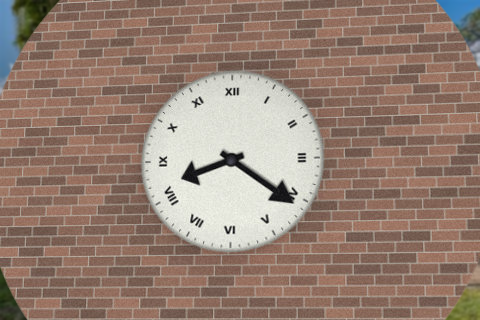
**8:21**
